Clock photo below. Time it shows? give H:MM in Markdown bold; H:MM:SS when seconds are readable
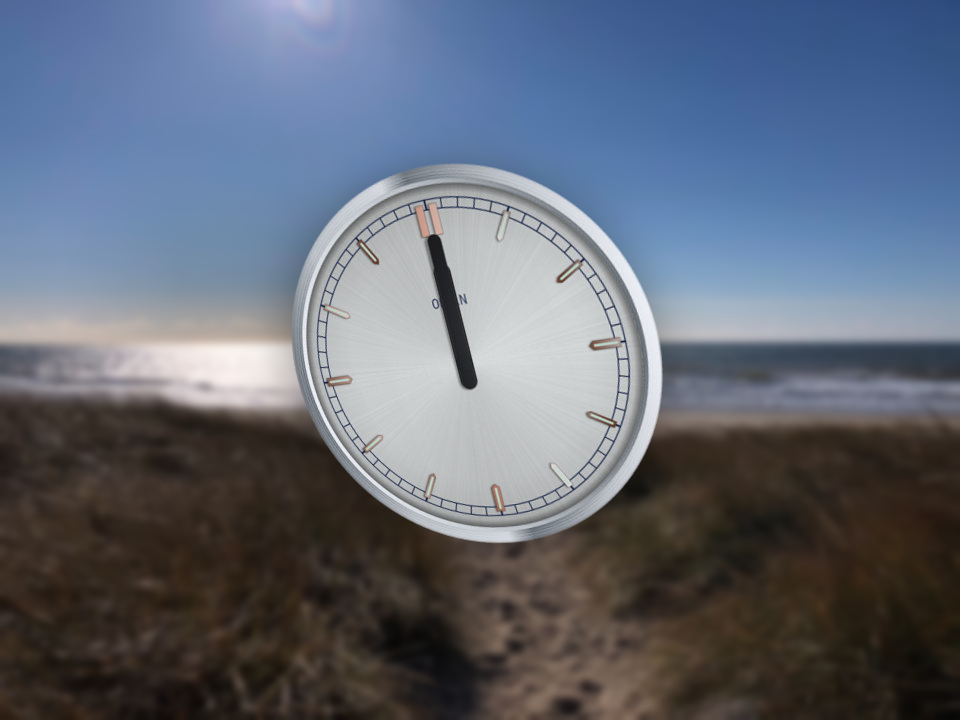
**12:00**
